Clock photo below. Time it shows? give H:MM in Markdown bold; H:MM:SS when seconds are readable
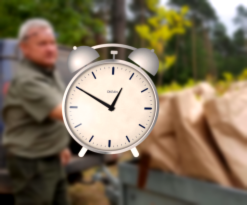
**12:50**
